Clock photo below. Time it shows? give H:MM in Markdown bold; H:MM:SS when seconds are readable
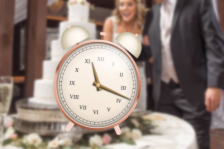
**11:18**
